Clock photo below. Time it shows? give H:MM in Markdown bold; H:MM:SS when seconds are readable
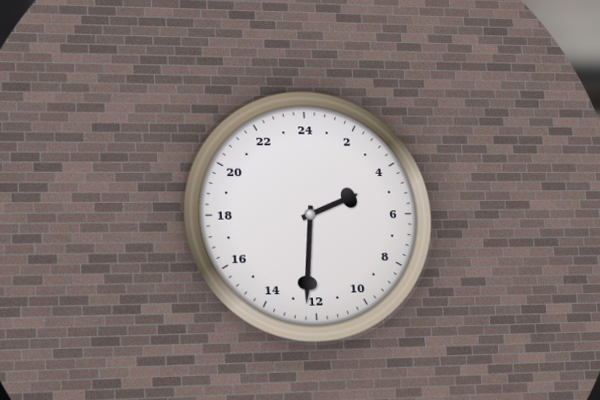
**4:31**
